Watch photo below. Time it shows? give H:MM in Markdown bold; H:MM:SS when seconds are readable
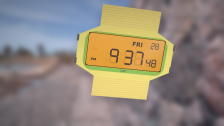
**9:37:48**
